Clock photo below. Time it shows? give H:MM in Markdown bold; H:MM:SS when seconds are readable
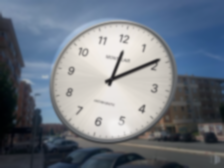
**12:09**
